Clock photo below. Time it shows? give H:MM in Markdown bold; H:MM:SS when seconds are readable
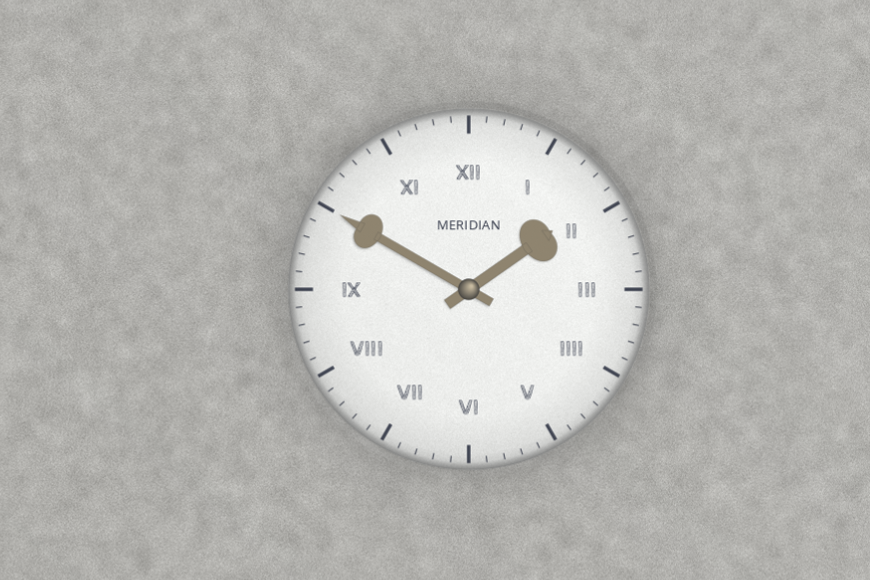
**1:50**
